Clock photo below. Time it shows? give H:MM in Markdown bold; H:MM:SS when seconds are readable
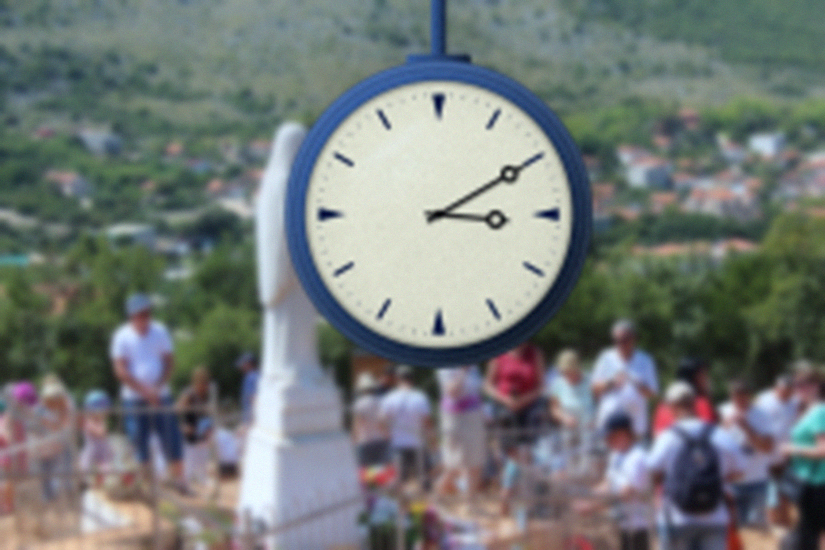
**3:10**
